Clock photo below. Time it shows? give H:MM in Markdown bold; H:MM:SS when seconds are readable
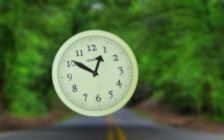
**12:51**
